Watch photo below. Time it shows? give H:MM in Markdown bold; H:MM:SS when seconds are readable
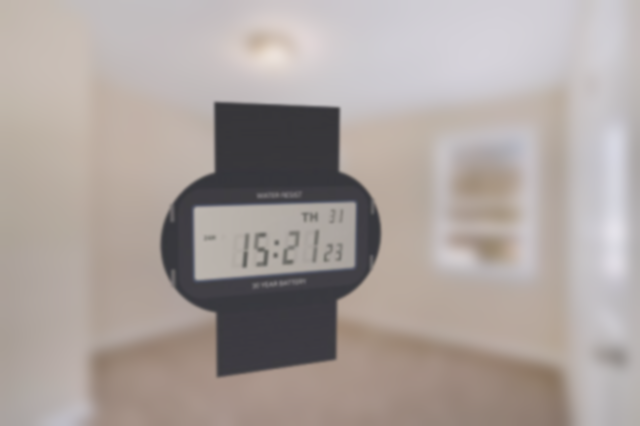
**15:21:23**
